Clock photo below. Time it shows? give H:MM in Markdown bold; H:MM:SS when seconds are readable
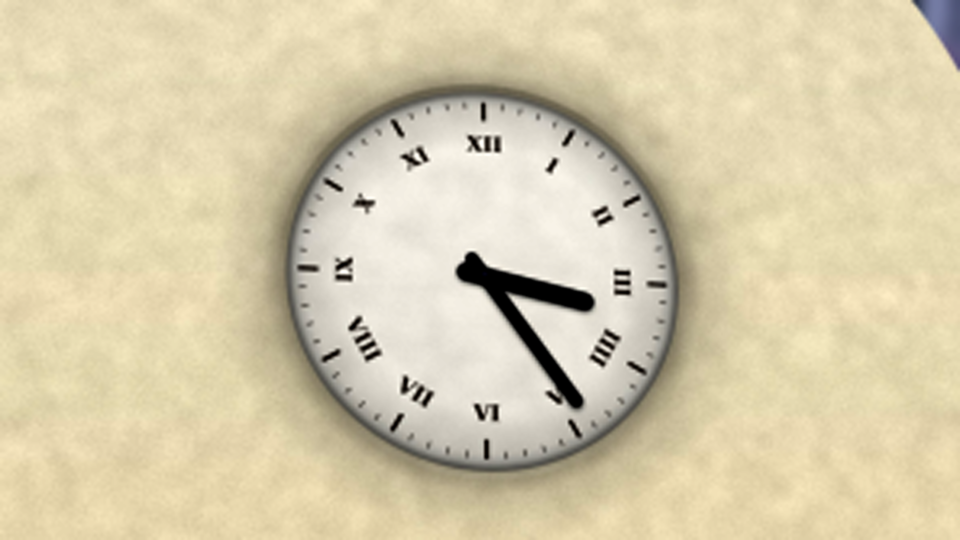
**3:24**
